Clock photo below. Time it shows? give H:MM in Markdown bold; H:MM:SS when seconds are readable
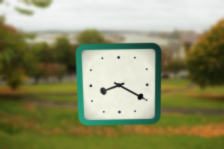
**8:20**
